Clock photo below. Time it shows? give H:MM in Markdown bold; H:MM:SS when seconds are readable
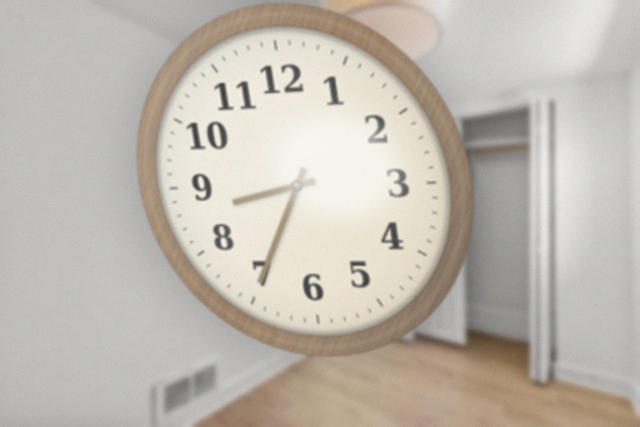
**8:35**
